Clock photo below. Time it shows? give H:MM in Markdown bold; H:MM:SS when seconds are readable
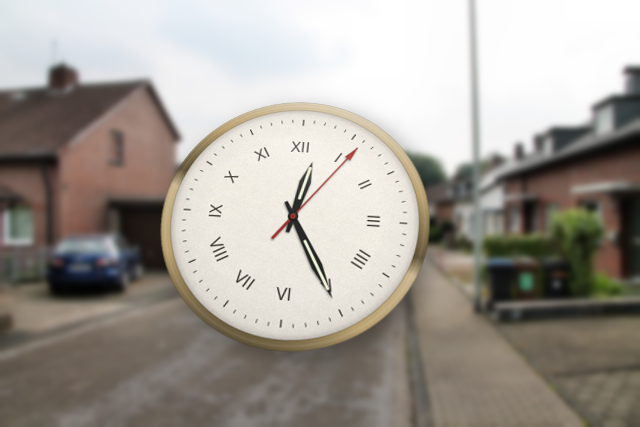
**12:25:06**
